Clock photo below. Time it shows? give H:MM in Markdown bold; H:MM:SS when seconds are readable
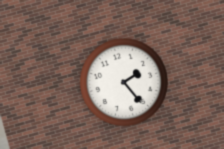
**2:26**
